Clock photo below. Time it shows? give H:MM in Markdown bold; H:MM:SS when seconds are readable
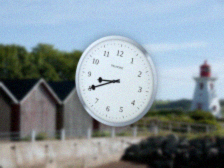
**8:40**
